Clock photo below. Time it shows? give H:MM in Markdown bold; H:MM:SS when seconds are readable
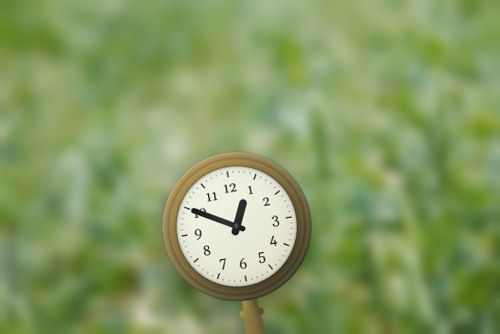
**12:50**
